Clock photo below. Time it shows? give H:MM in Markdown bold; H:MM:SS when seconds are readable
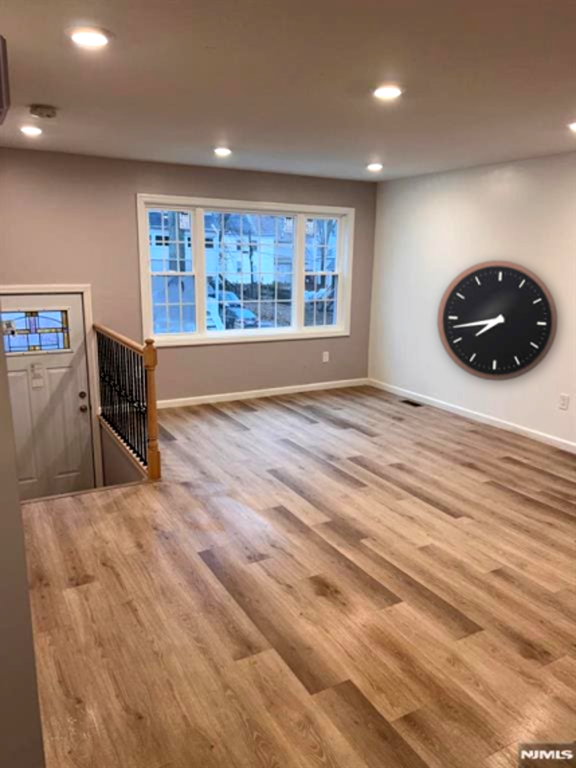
**7:43**
